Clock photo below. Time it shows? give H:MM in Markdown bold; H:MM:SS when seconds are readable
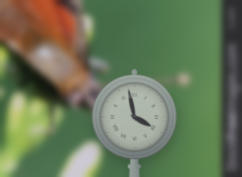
**3:58**
